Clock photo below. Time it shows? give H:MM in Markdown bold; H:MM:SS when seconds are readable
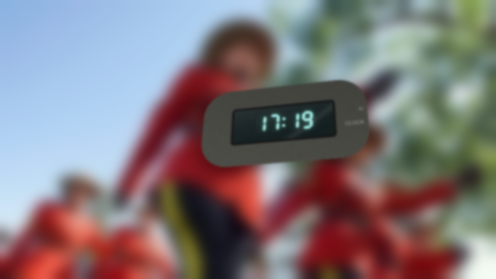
**17:19**
